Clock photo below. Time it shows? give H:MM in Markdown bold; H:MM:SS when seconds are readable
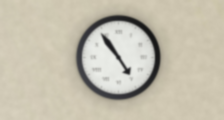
**4:54**
